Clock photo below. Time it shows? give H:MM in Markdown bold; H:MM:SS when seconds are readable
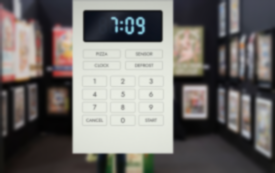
**7:09**
